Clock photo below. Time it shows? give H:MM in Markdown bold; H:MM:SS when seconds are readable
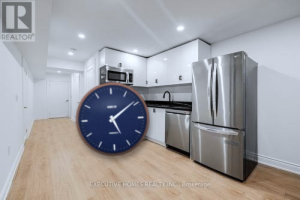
**5:09**
